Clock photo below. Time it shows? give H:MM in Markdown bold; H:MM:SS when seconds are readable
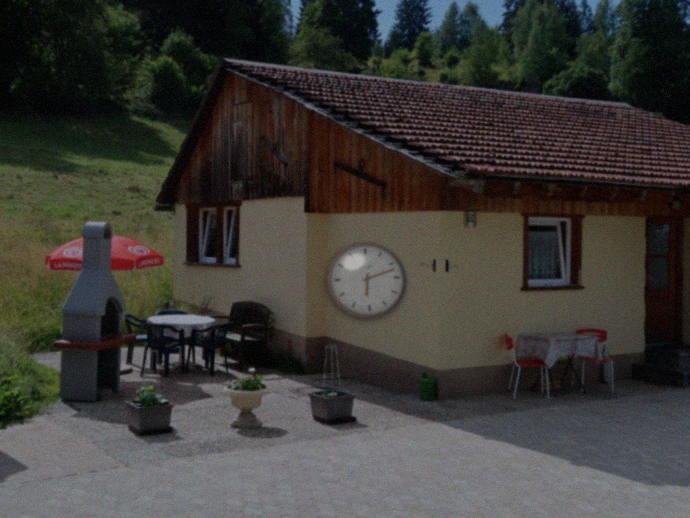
**6:12**
